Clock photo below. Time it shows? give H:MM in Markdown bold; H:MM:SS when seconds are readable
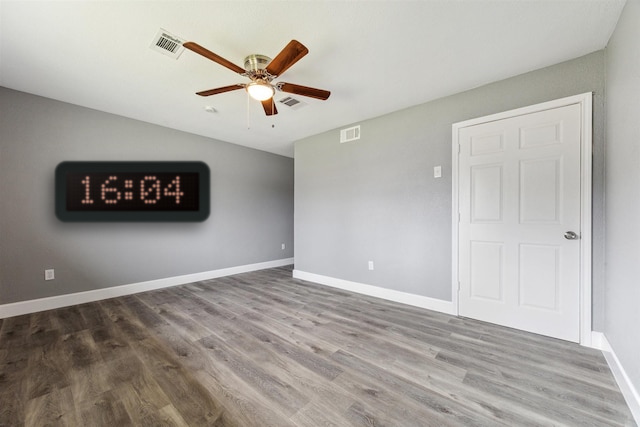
**16:04**
